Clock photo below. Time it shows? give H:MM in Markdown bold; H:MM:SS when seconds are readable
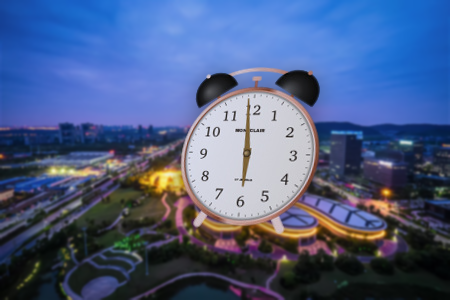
**5:59**
